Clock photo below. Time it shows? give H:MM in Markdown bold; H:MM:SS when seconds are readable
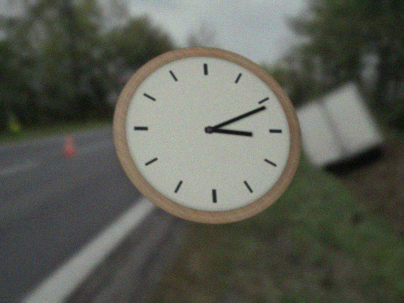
**3:11**
